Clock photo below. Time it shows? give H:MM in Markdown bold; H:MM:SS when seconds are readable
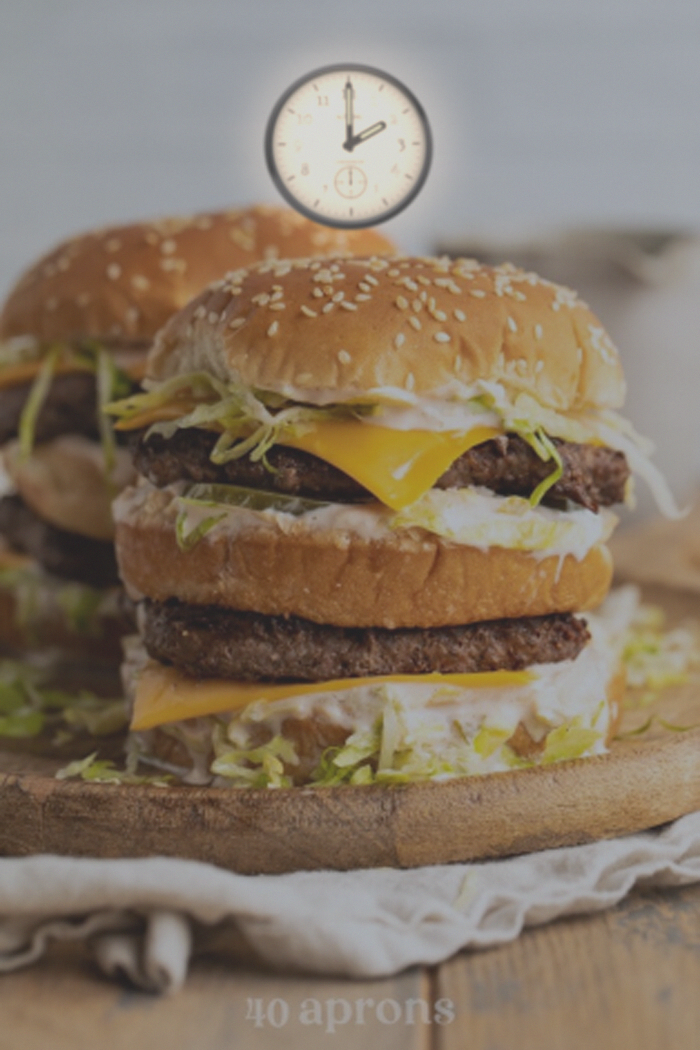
**2:00**
